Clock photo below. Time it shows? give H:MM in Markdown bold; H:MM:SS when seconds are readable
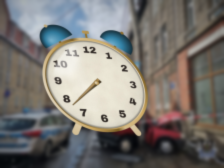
**7:38**
